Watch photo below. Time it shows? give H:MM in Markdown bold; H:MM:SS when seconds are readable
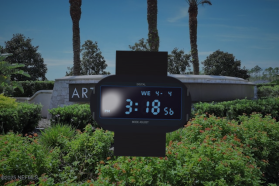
**3:18:56**
